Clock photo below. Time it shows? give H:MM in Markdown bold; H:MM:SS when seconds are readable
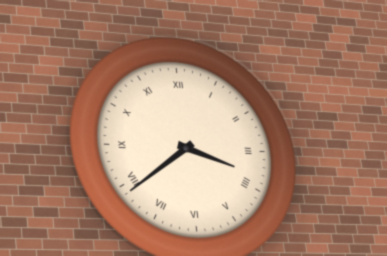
**3:39**
